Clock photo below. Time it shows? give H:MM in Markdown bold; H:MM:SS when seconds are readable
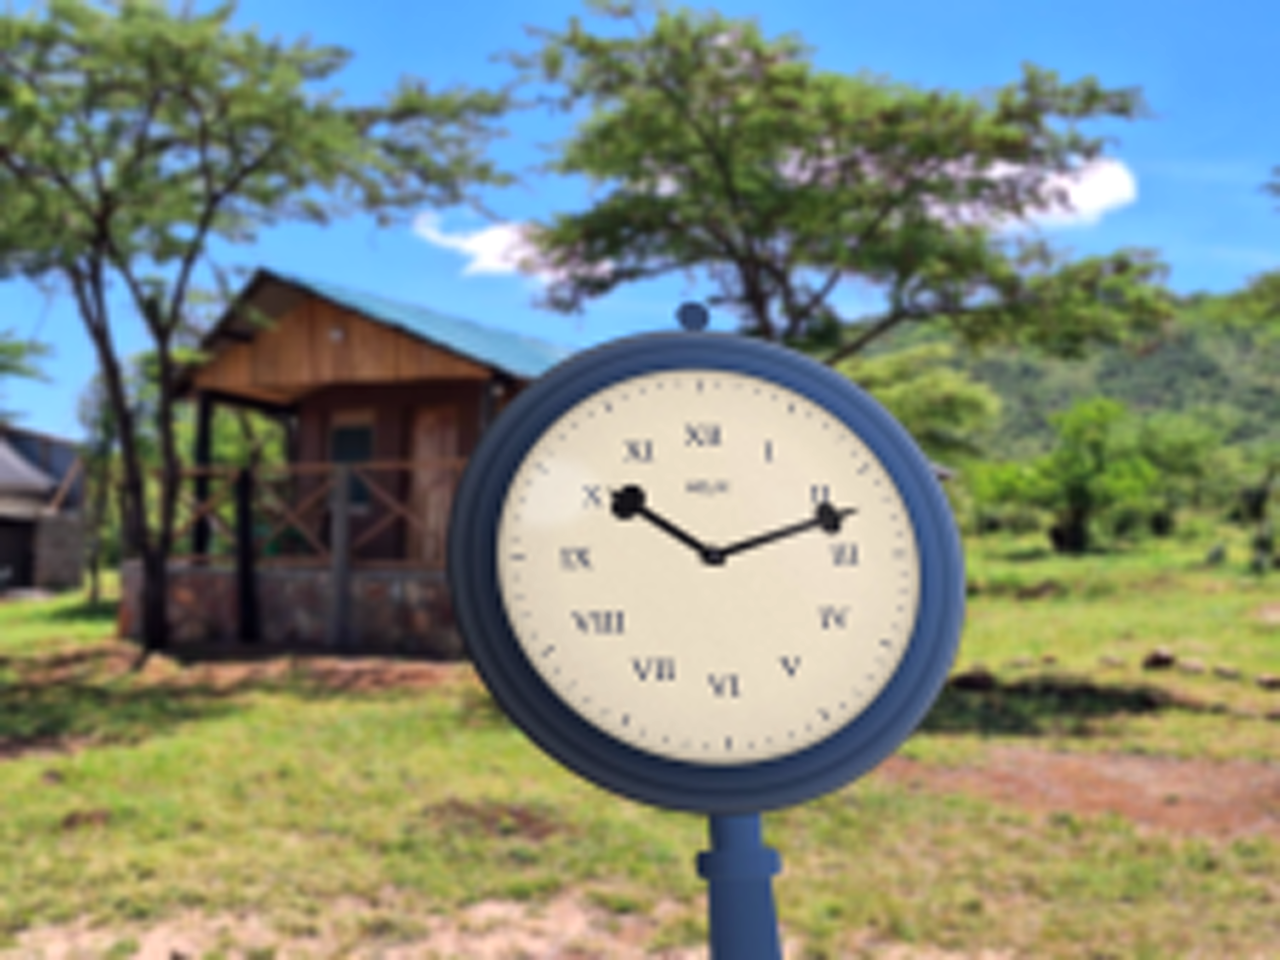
**10:12**
